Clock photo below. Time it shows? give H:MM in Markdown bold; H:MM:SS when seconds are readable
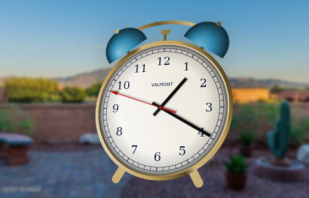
**1:19:48**
